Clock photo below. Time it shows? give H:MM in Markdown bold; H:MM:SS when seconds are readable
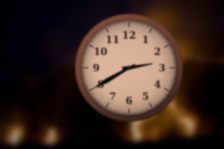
**2:40**
